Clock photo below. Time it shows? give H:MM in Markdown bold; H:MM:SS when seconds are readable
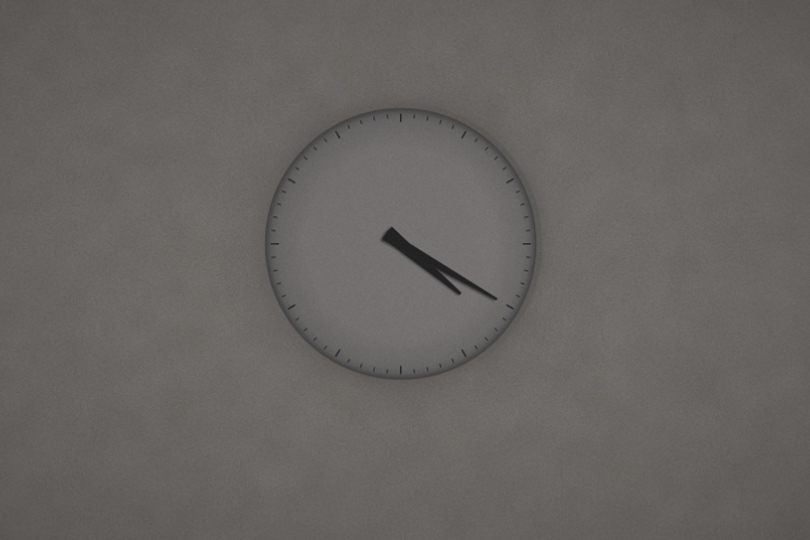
**4:20**
